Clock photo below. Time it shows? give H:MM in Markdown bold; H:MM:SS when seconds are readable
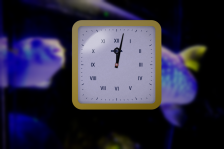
**12:02**
